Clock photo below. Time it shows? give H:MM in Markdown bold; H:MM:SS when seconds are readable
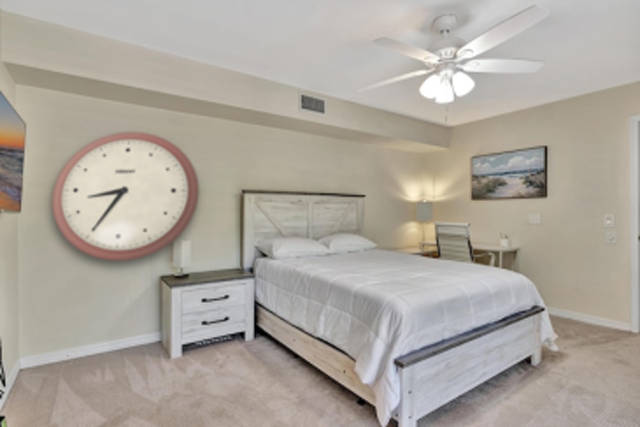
**8:35**
